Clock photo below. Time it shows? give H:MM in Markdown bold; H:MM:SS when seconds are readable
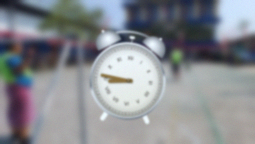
**8:46**
